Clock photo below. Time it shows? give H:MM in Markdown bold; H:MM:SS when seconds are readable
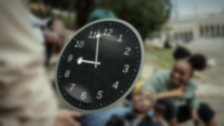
**8:57**
